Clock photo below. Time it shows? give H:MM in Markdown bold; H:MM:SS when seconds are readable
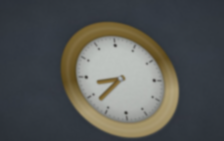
**8:38**
